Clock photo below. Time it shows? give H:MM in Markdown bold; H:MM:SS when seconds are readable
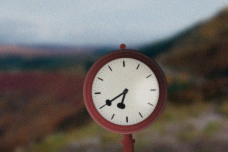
**6:40**
